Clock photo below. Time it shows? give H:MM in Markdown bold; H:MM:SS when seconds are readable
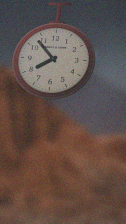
**7:53**
